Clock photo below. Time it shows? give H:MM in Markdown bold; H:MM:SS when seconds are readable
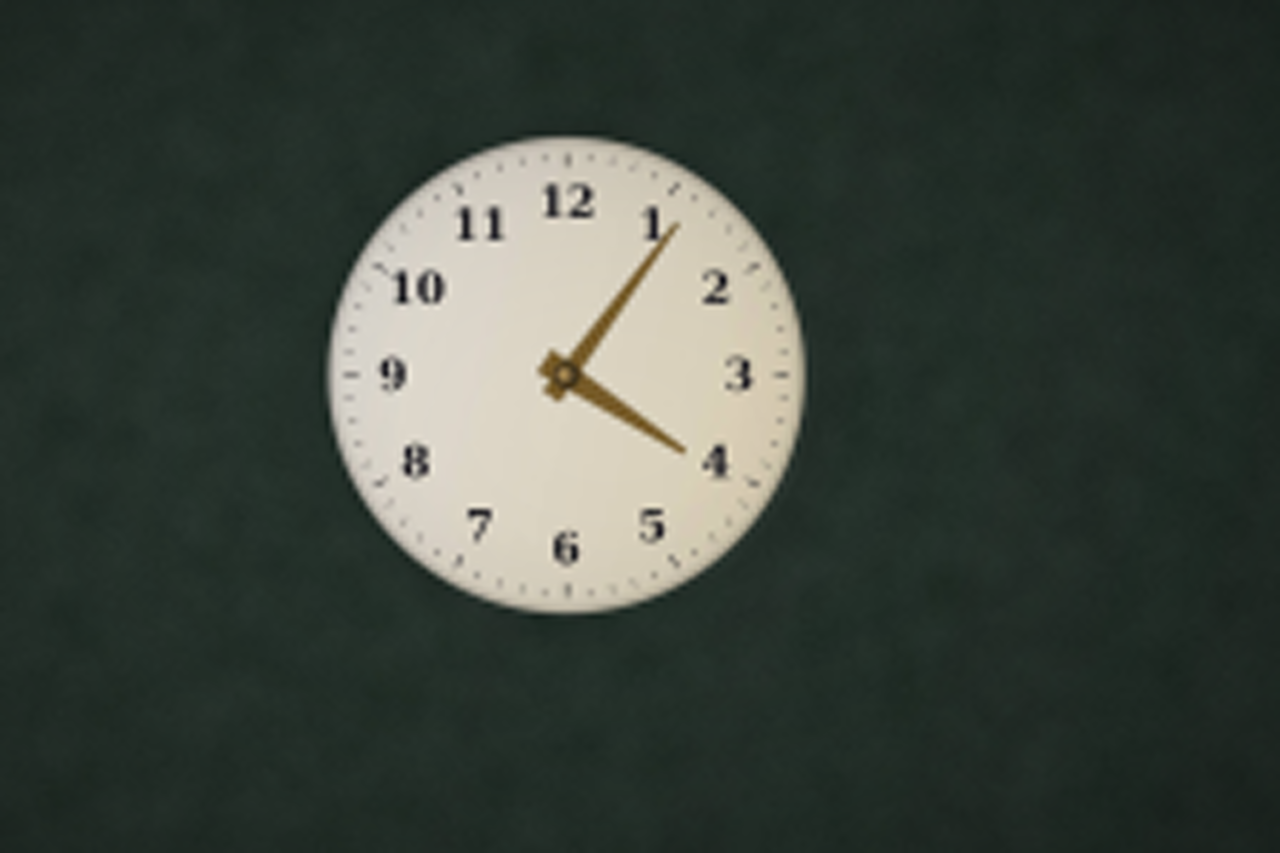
**4:06**
